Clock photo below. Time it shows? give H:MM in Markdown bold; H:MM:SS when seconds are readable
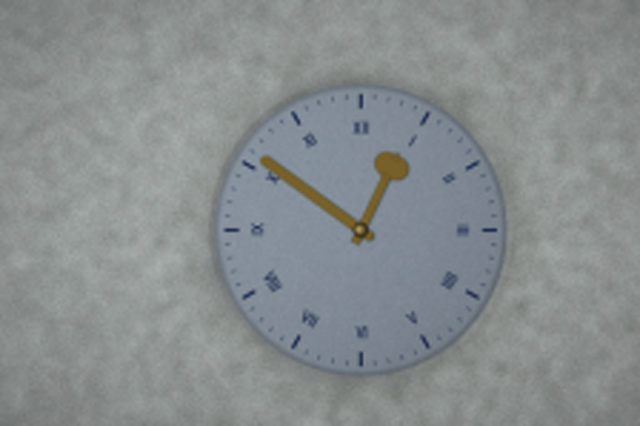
**12:51**
